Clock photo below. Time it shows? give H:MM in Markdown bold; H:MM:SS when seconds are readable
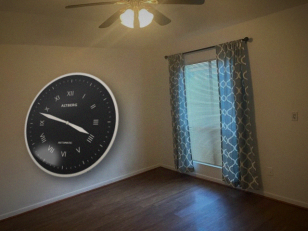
**3:48**
